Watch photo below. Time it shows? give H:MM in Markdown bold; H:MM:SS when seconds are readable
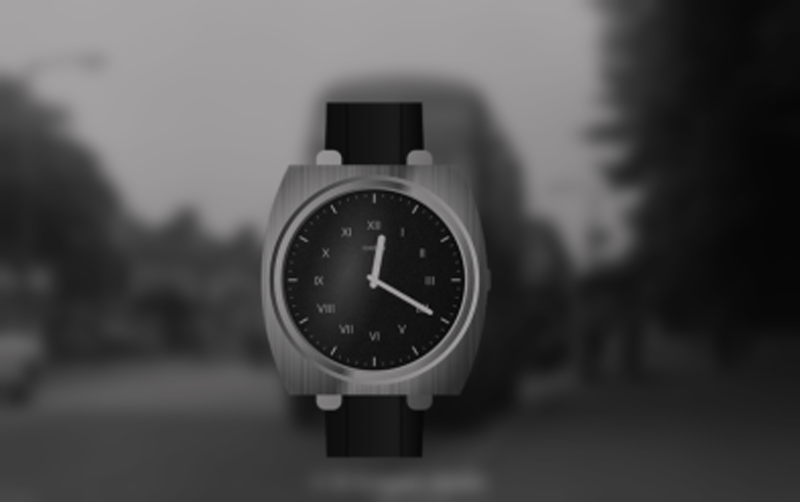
**12:20**
